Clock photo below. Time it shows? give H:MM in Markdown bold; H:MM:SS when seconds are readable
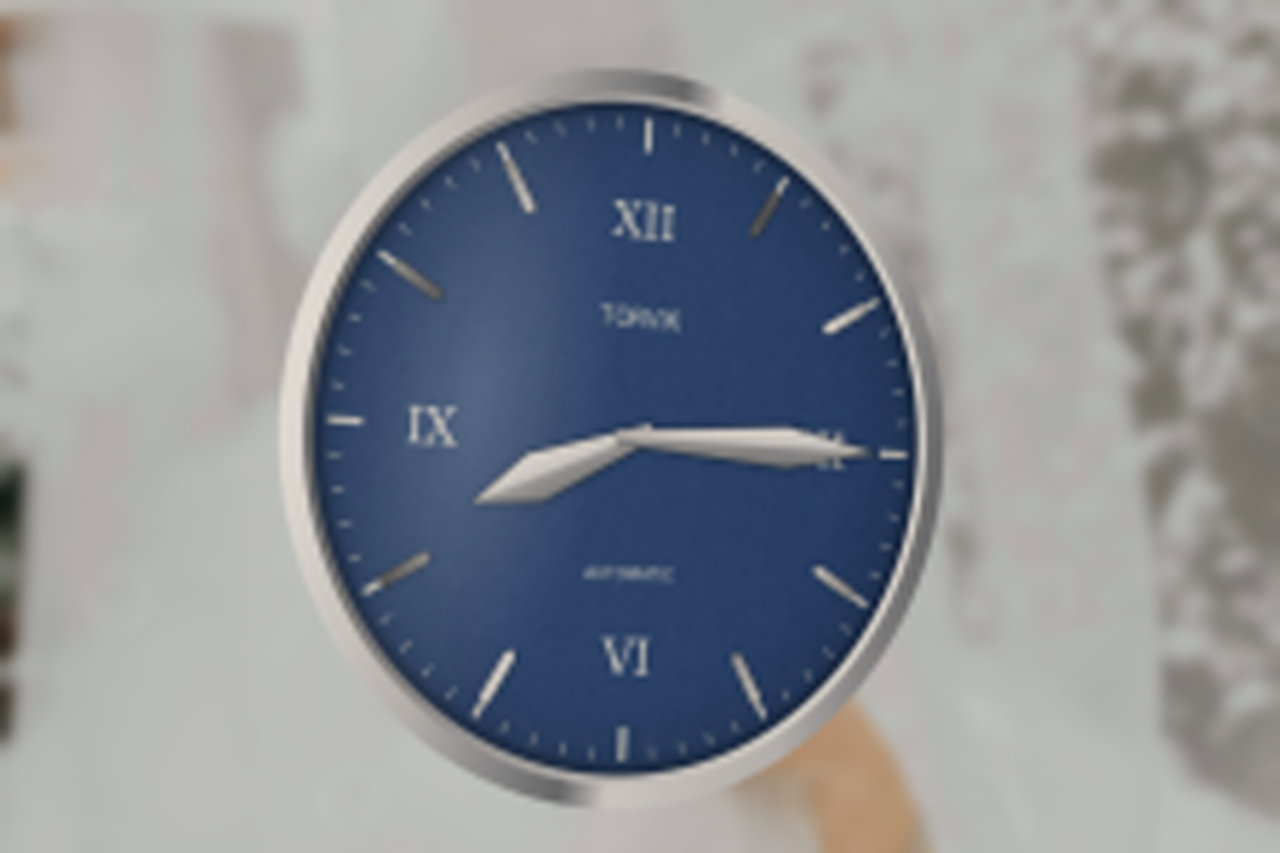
**8:15**
